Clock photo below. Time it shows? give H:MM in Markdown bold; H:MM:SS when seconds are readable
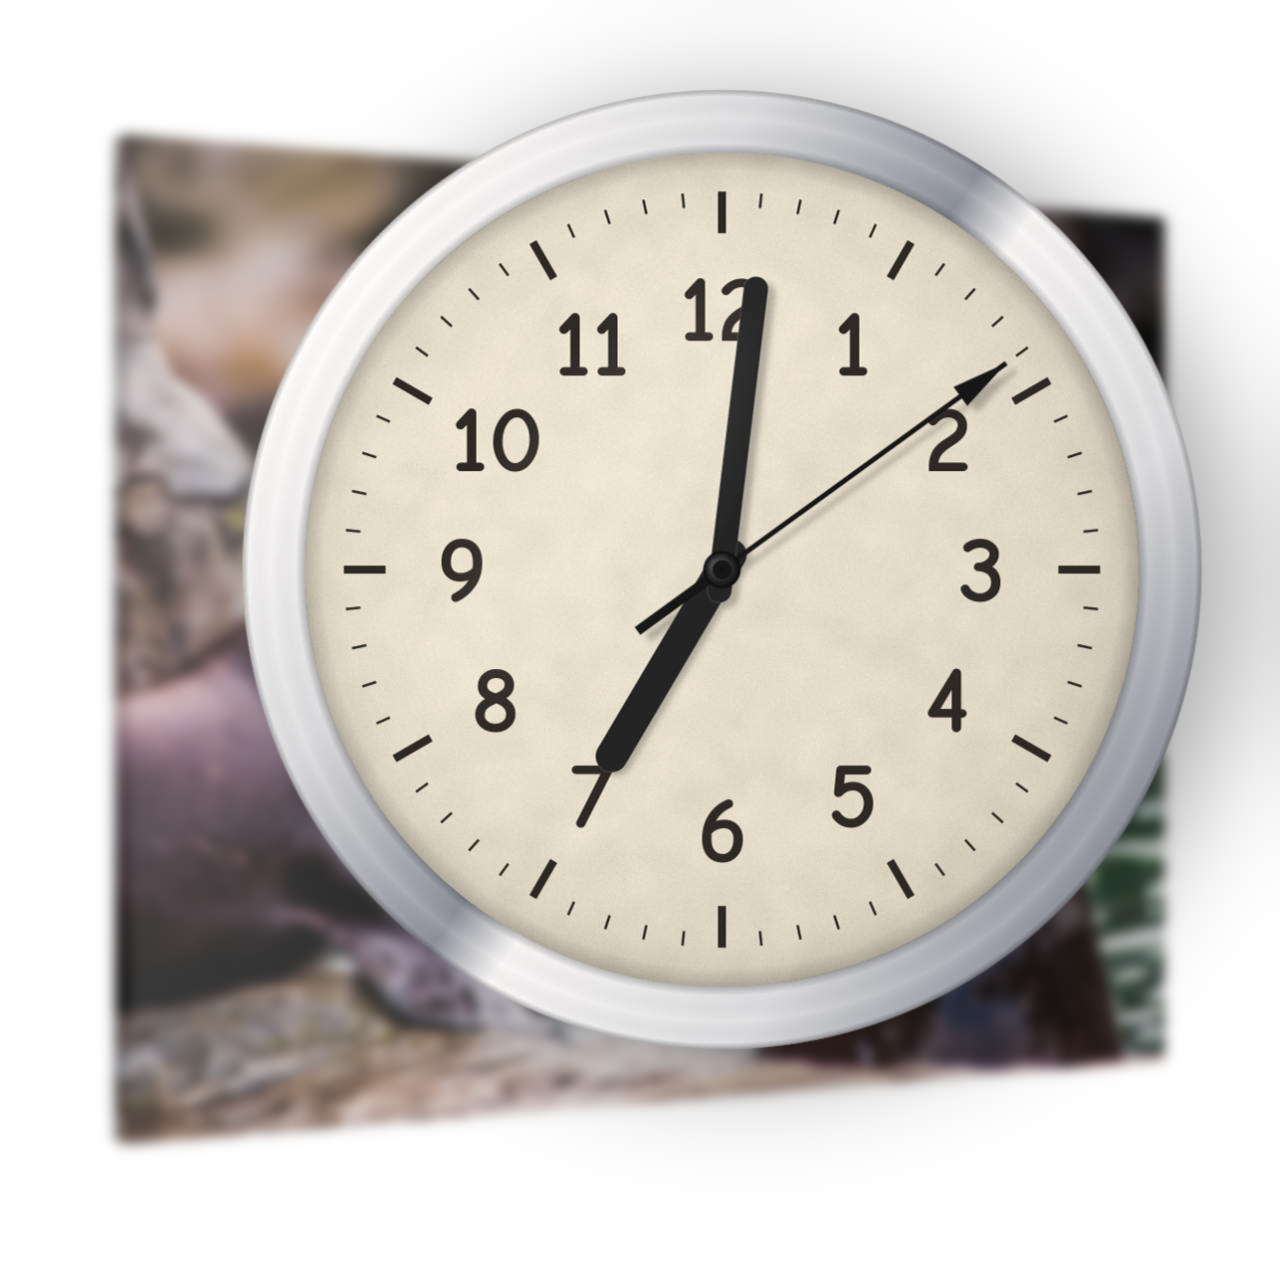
**7:01:09**
